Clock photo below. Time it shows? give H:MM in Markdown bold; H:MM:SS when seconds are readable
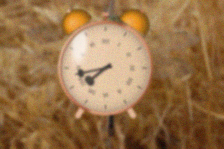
**7:43**
